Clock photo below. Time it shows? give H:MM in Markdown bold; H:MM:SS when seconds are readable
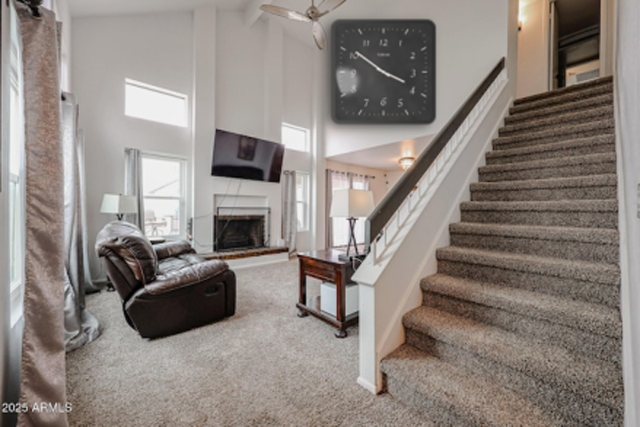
**3:51**
